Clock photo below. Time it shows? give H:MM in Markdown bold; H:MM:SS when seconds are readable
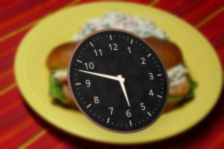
**5:48**
